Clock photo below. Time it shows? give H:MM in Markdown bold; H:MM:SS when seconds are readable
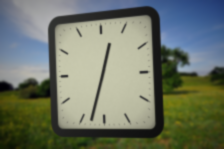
**12:33**
